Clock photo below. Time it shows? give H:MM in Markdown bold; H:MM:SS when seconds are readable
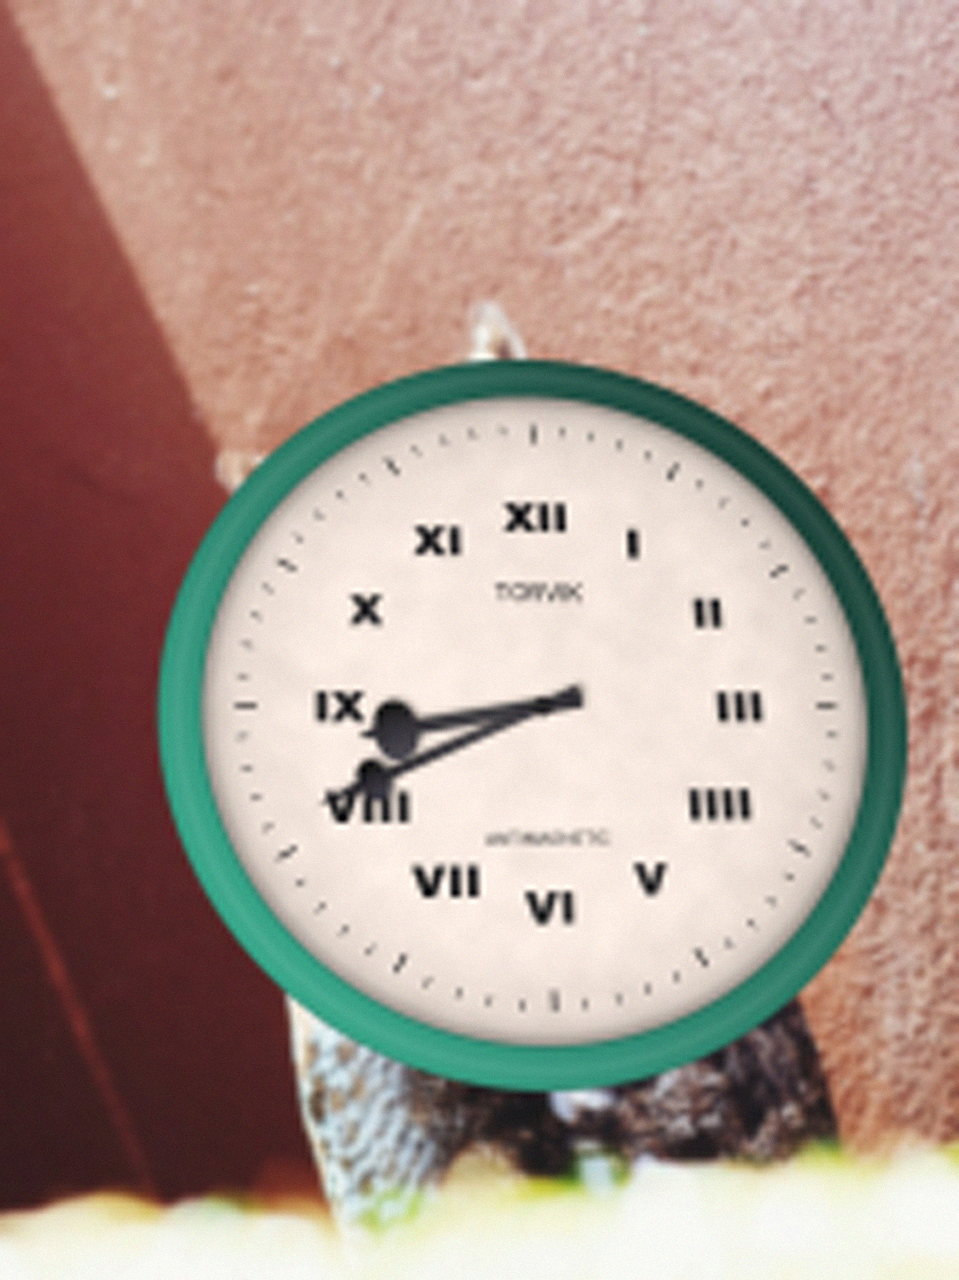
**8:41**
